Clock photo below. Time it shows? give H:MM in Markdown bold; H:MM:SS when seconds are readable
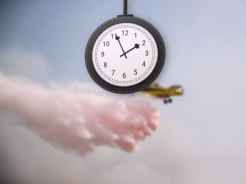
**1:56**
